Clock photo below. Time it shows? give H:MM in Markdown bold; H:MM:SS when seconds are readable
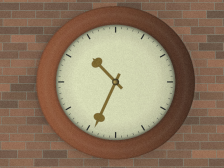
**10:34**
